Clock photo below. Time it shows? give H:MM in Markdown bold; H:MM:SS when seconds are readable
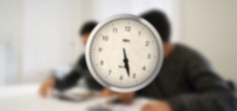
**5:27**
